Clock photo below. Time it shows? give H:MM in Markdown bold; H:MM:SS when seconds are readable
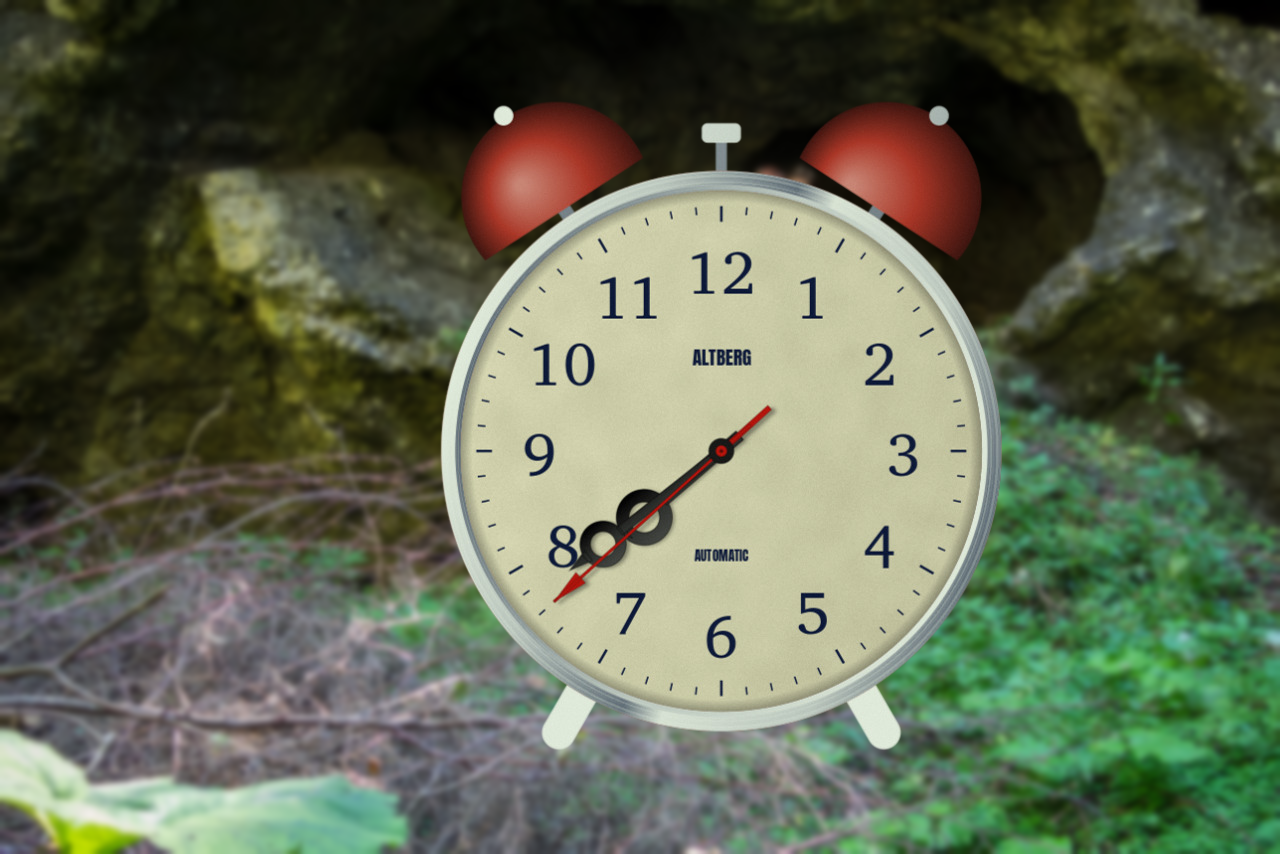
**7:38:38**
